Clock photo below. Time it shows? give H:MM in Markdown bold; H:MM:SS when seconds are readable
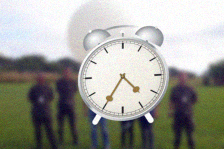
**4:35**
